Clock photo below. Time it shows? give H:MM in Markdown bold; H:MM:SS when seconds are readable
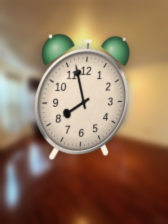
**7:57**
